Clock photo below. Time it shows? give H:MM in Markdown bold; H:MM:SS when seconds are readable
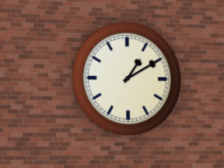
**1:10**
